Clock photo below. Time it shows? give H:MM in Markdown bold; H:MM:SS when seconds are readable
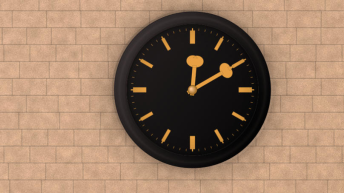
**12:10**
